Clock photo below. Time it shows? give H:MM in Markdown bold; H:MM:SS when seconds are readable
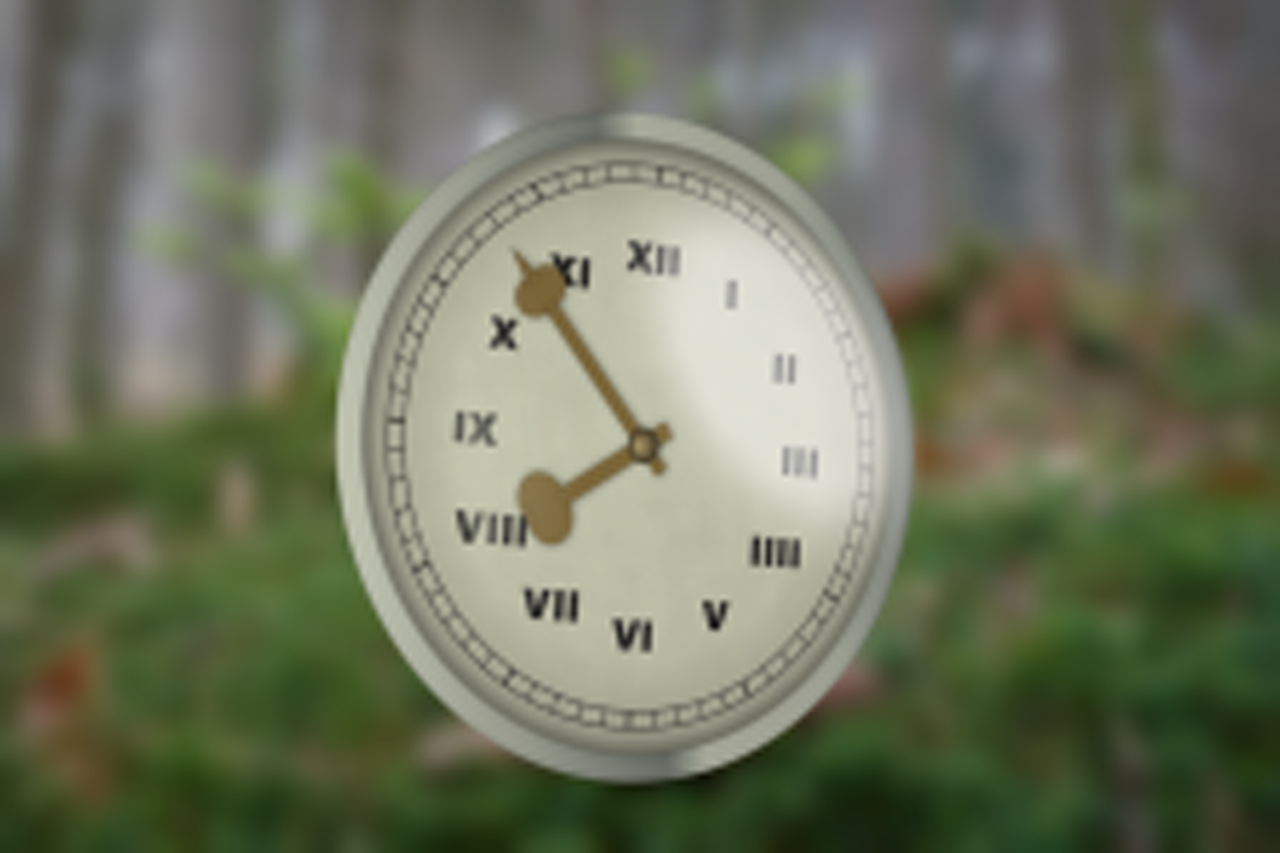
**7:53**
